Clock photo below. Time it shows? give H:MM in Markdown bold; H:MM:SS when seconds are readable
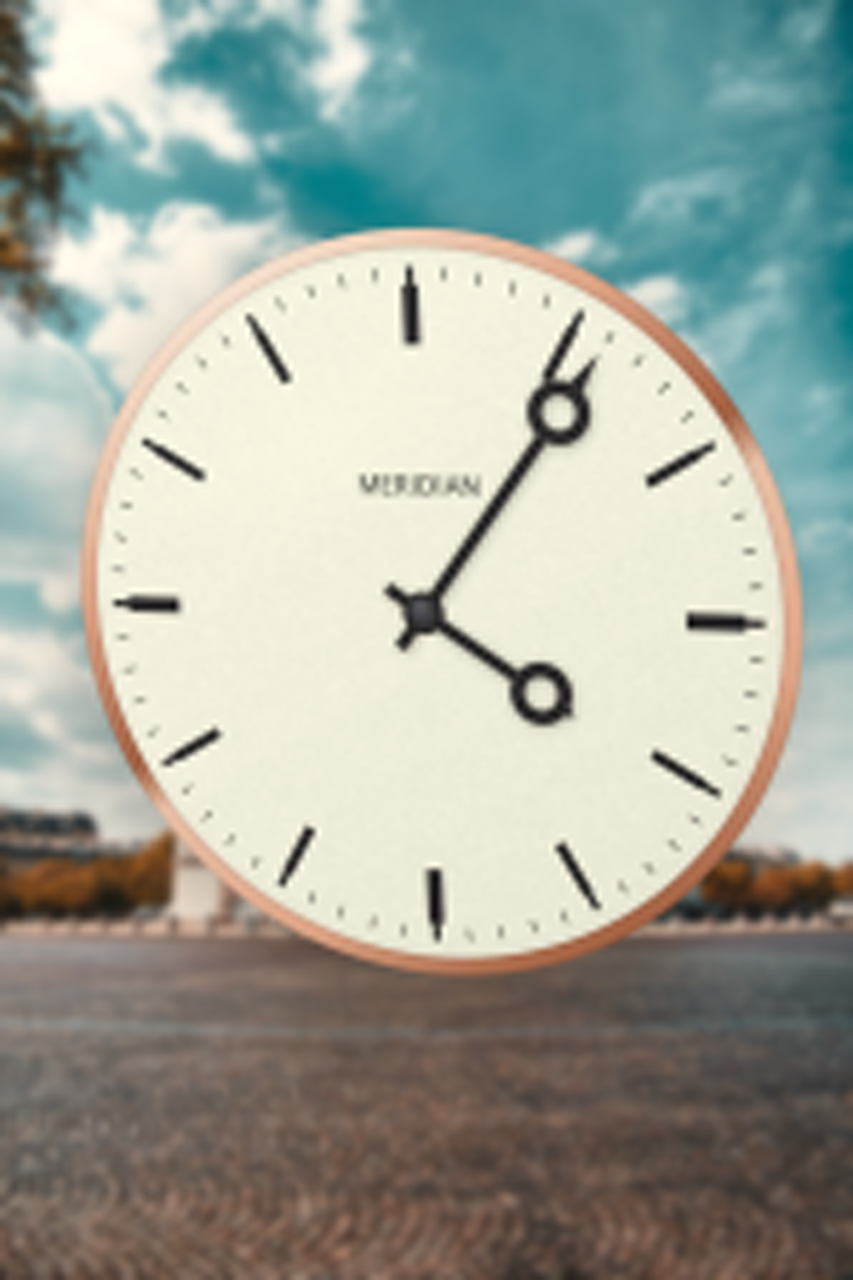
**4:06**
